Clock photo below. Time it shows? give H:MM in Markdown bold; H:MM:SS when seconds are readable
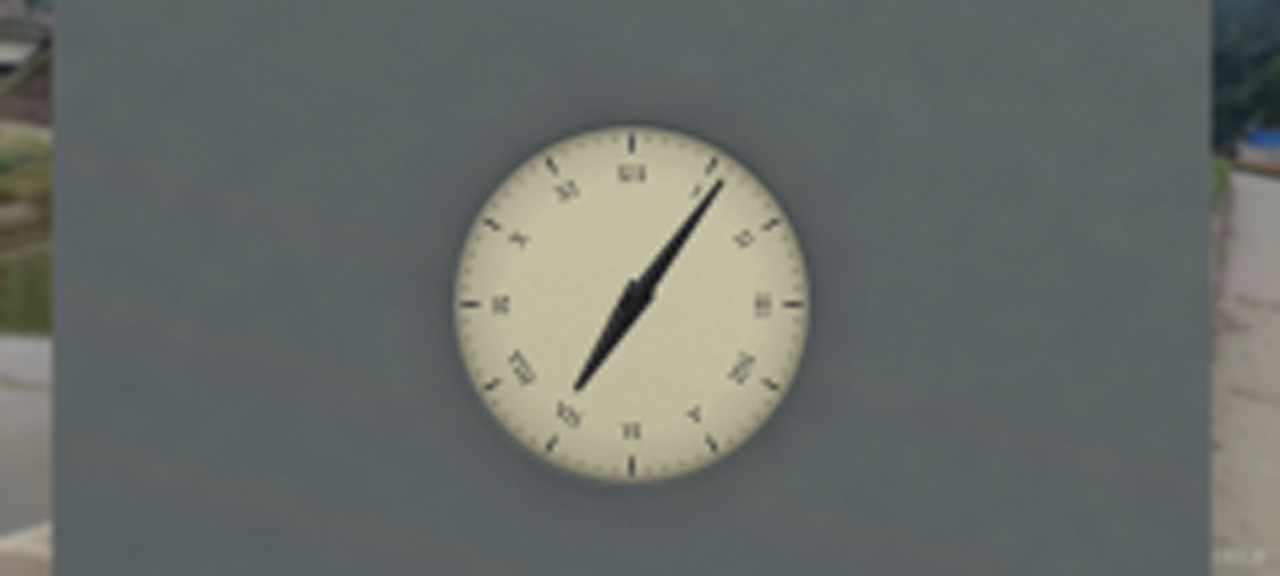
**7:06**
